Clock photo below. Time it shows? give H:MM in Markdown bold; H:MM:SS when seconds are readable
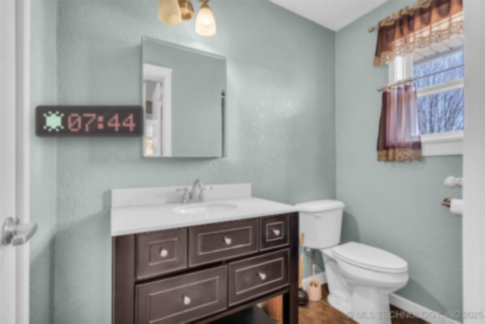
**7:44**
